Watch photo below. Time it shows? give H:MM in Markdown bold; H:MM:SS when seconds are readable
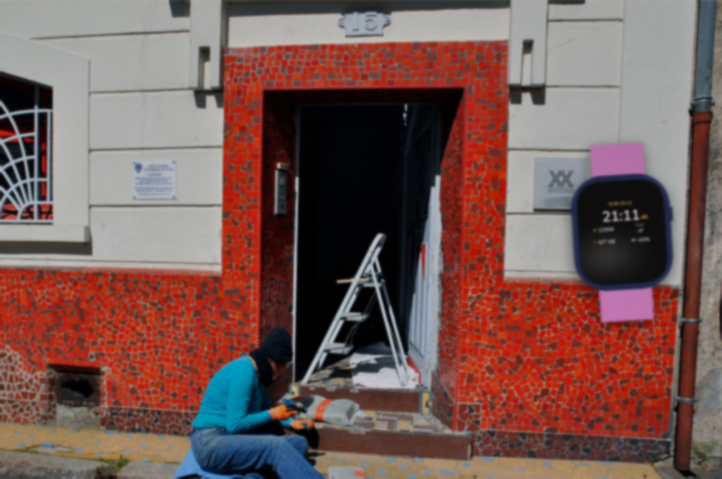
**21:11**
